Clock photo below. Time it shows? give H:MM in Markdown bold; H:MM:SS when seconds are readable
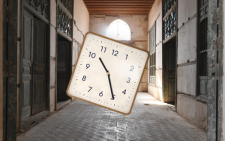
**10:25**
